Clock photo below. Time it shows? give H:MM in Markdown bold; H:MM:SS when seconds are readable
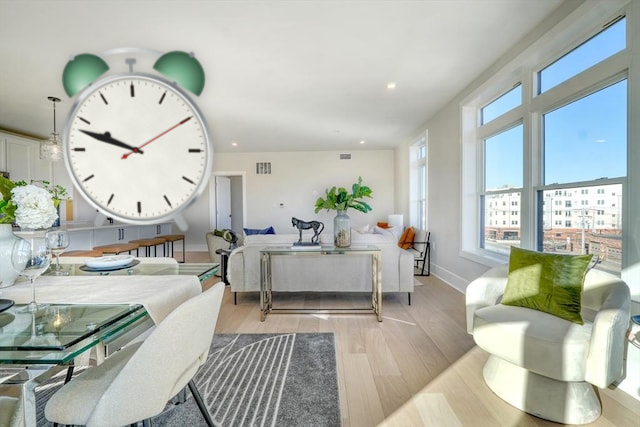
**9:48:10**
